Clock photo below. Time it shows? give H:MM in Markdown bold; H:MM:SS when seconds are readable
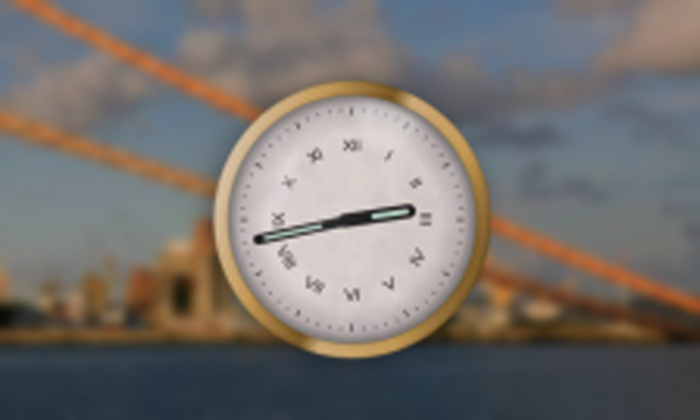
**2:43**
